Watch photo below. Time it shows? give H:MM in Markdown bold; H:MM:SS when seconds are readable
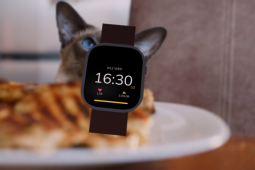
**16:30**
